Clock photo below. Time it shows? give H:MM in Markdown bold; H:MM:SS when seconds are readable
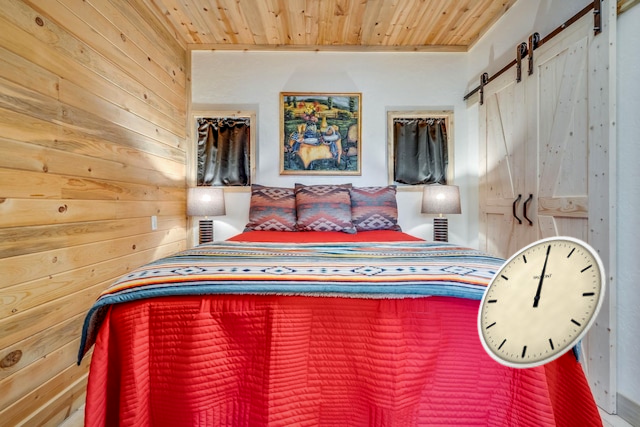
**12:00**
